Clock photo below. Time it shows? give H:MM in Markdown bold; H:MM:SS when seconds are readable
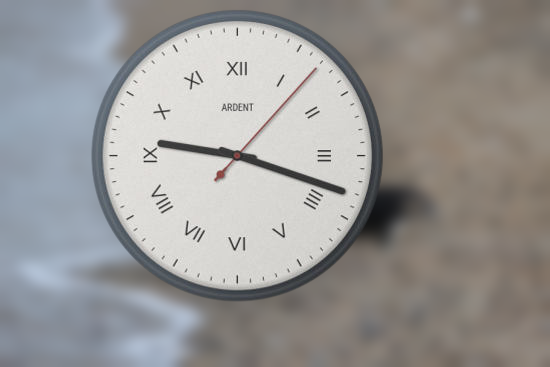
**9:18:07**
